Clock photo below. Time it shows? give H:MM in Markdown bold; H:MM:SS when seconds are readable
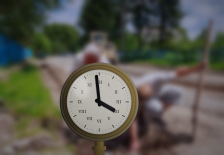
**3:59**
